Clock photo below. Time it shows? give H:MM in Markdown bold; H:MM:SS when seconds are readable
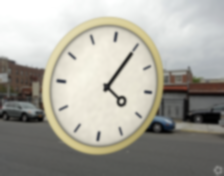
**4:05**
